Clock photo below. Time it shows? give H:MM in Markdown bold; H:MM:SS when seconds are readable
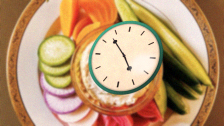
**4:53**
